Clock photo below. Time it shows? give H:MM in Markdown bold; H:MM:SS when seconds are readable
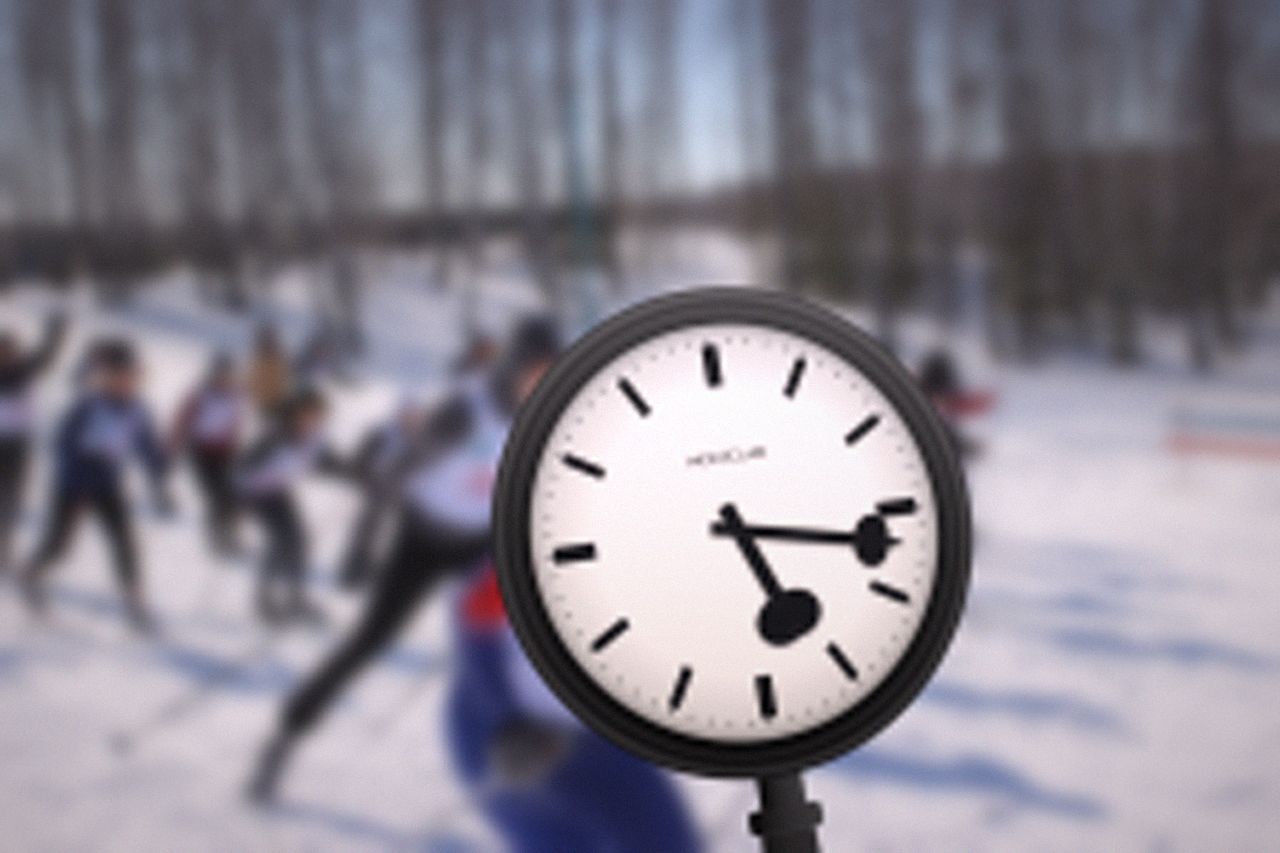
**5:17**
